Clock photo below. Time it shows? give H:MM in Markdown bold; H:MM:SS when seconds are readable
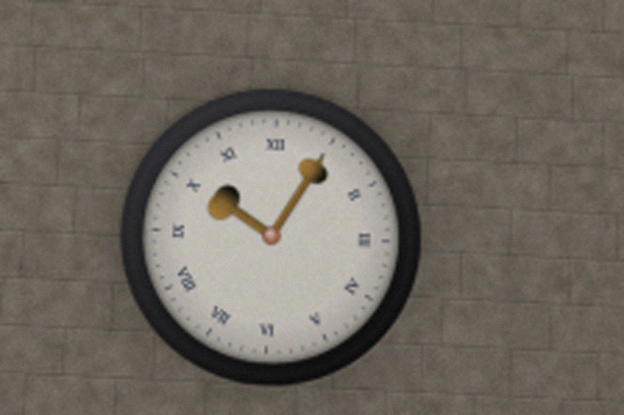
**10:05**
